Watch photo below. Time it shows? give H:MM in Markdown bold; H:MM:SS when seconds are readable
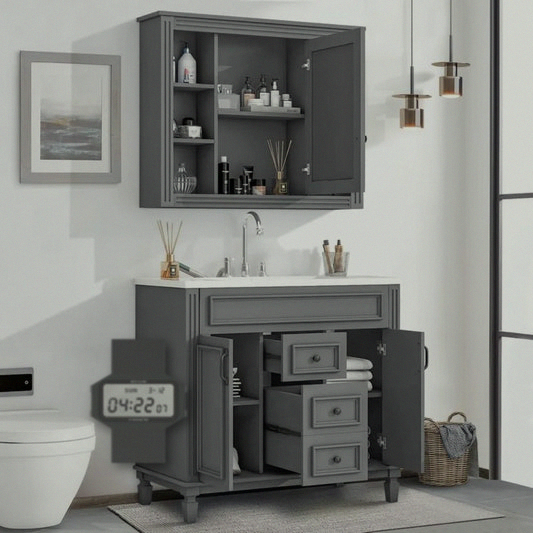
**4:22**
